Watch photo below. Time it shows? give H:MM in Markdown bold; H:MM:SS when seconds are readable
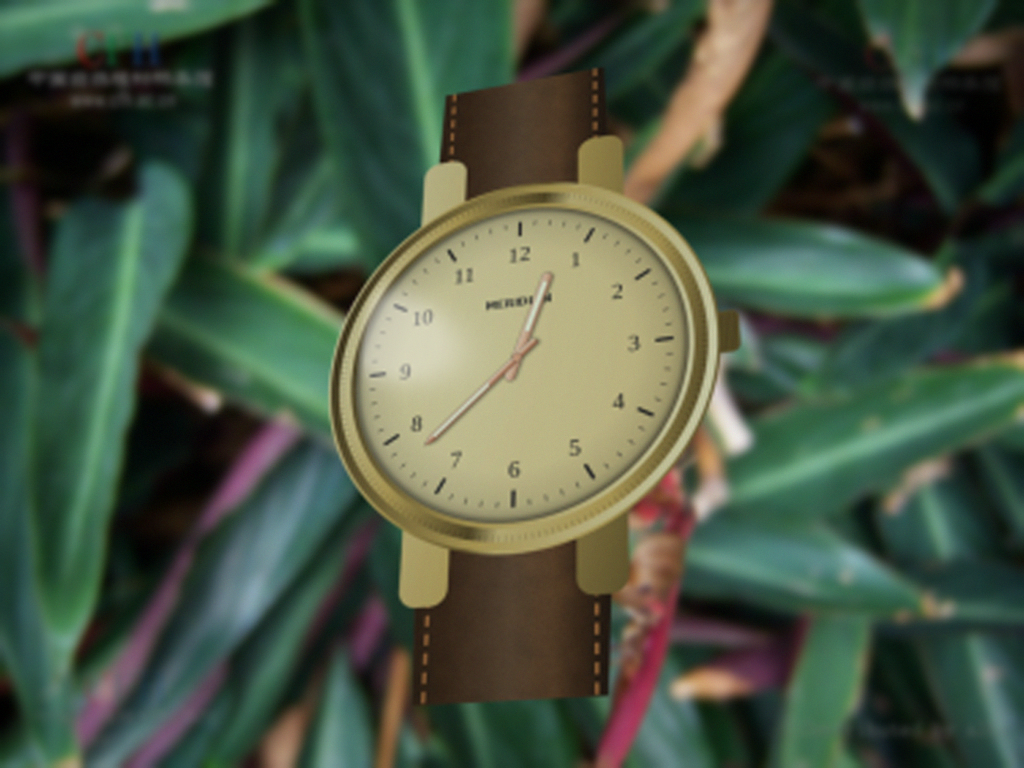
**12:38**
